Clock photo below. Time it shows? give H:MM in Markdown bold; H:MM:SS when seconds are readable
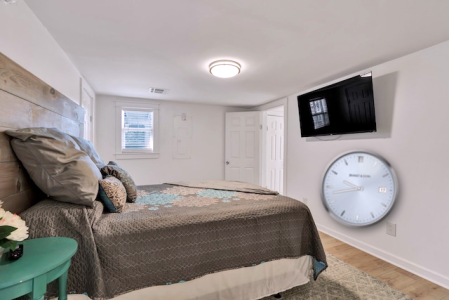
**9:43**
